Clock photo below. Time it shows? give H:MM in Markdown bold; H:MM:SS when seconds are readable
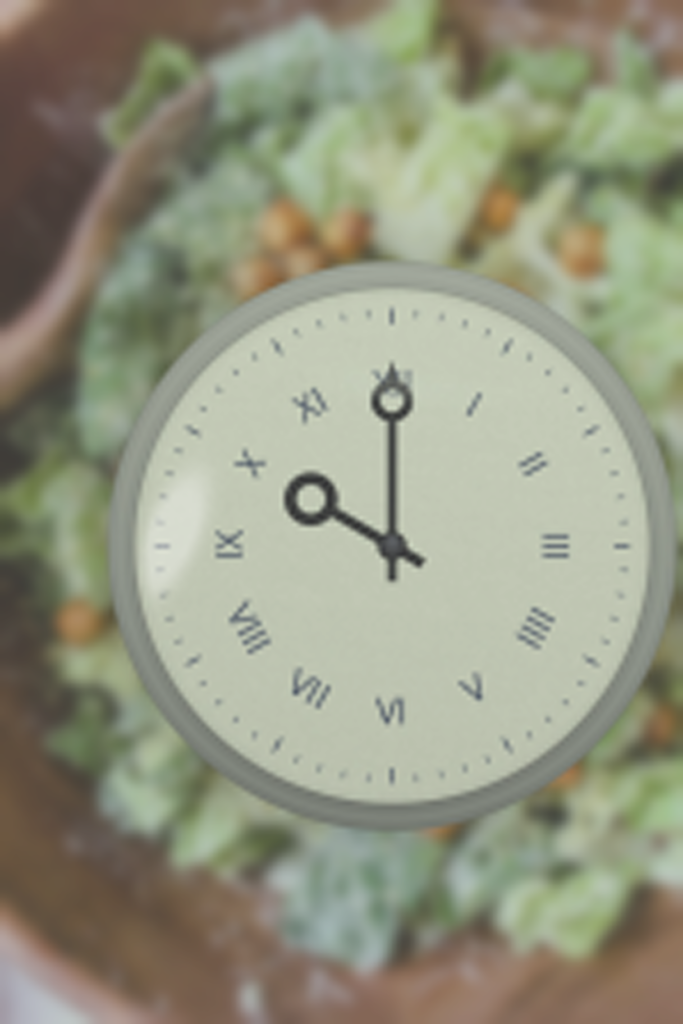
**10:00**
